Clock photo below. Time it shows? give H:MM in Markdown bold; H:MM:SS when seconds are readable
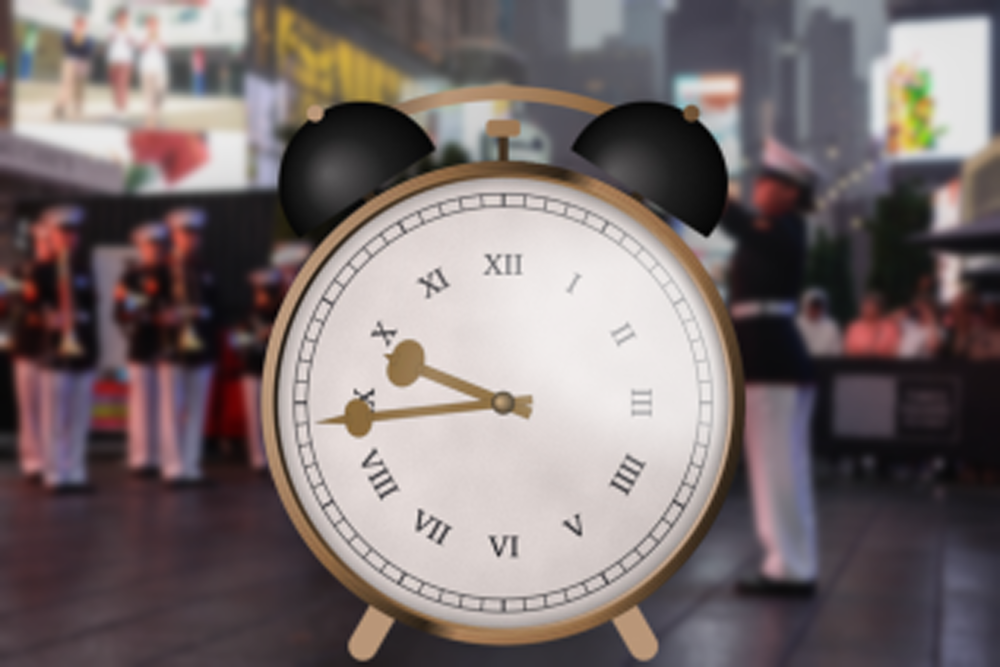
**9:44**
